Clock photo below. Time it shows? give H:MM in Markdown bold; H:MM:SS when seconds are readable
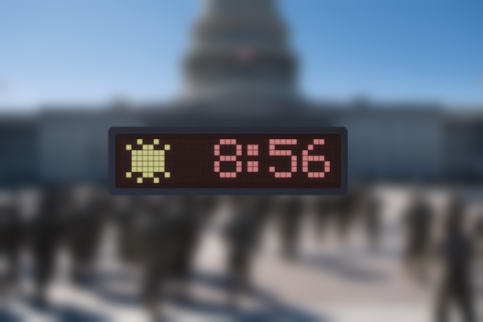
**8:56**
